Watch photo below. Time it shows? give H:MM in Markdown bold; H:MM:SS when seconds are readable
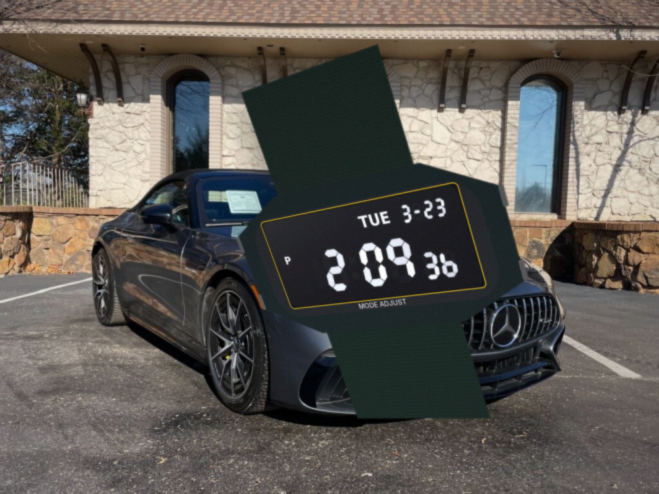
**2:09:36**
